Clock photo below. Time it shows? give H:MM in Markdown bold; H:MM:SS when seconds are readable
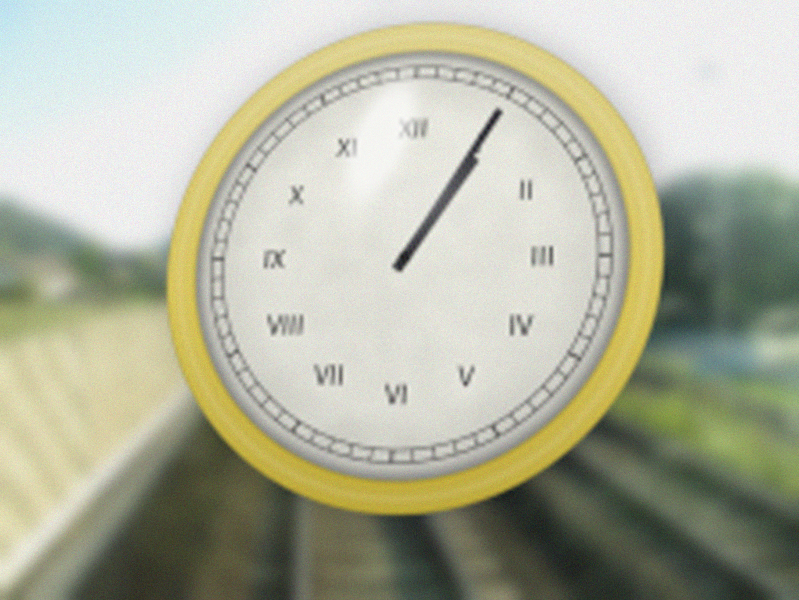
**1:05**
